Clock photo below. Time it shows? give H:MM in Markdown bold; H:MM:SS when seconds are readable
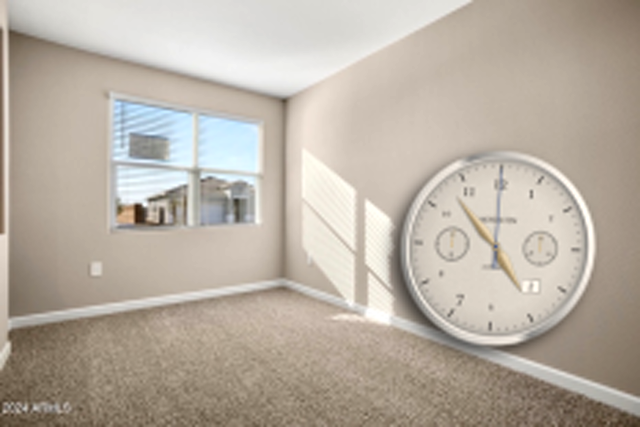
**4:53**
